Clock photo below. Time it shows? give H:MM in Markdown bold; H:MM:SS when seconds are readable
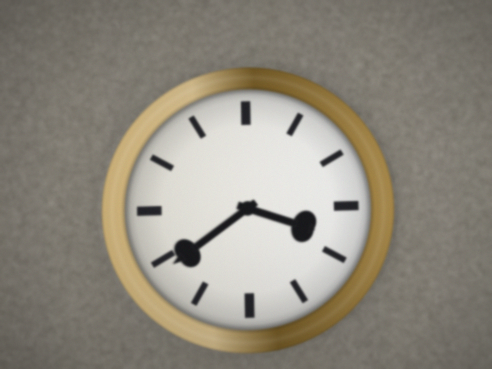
**3:39**
